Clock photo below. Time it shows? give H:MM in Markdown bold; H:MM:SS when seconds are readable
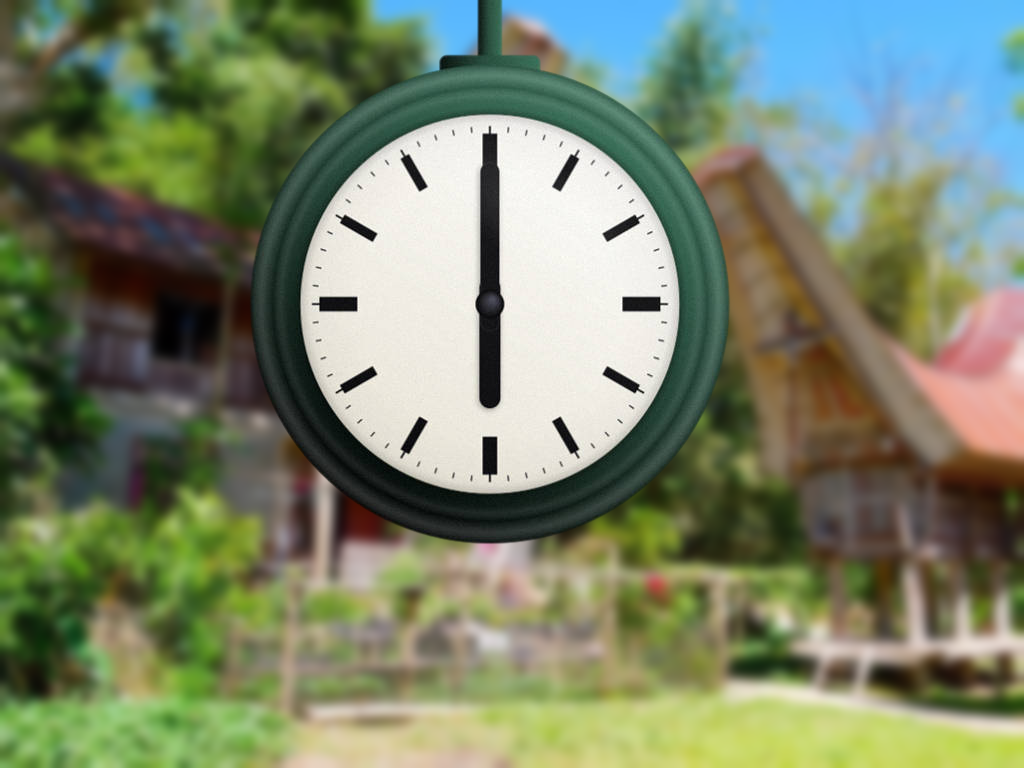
**6:00**
